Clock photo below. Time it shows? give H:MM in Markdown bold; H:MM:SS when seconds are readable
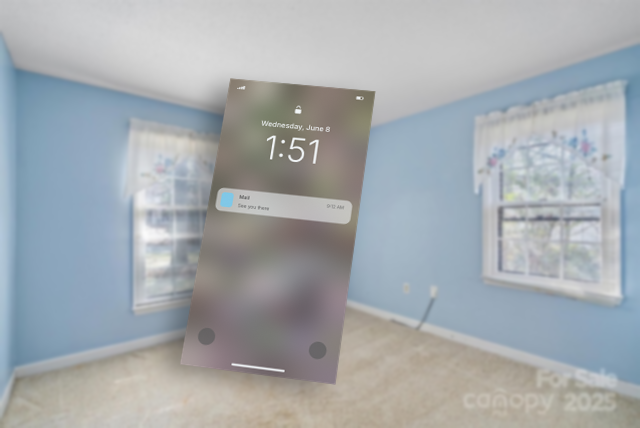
**1:51**
